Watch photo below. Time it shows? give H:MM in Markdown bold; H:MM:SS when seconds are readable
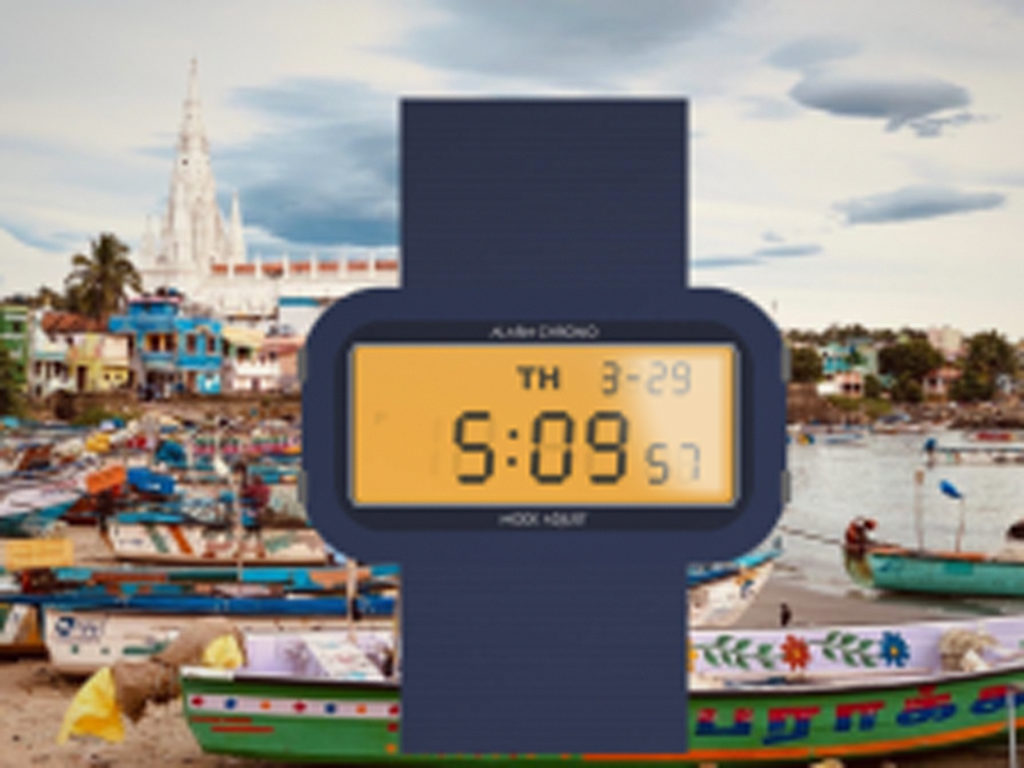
**5:09:57**
